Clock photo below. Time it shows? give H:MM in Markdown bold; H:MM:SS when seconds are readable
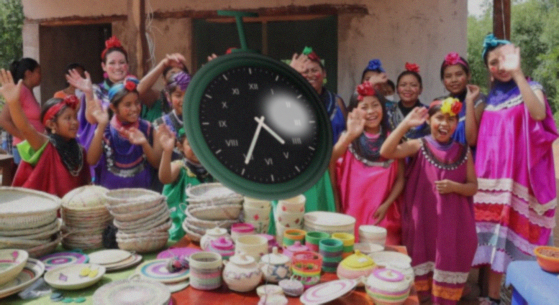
**4:35**
